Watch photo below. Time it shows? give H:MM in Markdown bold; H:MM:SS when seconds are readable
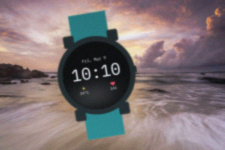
**10:10**
